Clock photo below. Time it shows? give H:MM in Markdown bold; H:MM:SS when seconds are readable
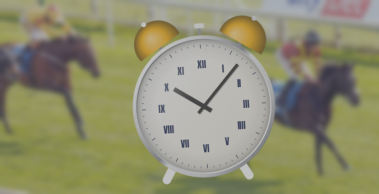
**10:07**
